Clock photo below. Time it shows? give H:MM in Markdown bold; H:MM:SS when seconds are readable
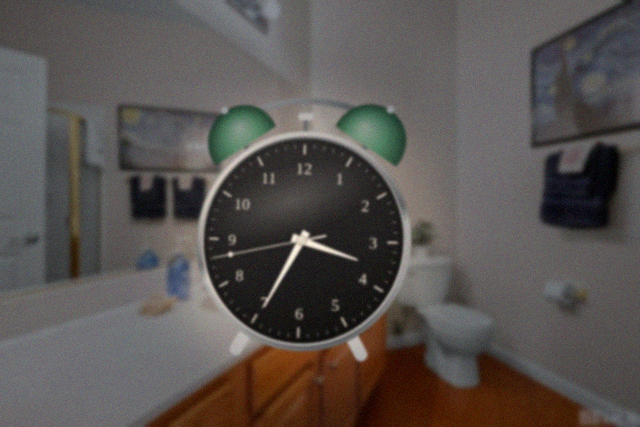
**3:34:43**
